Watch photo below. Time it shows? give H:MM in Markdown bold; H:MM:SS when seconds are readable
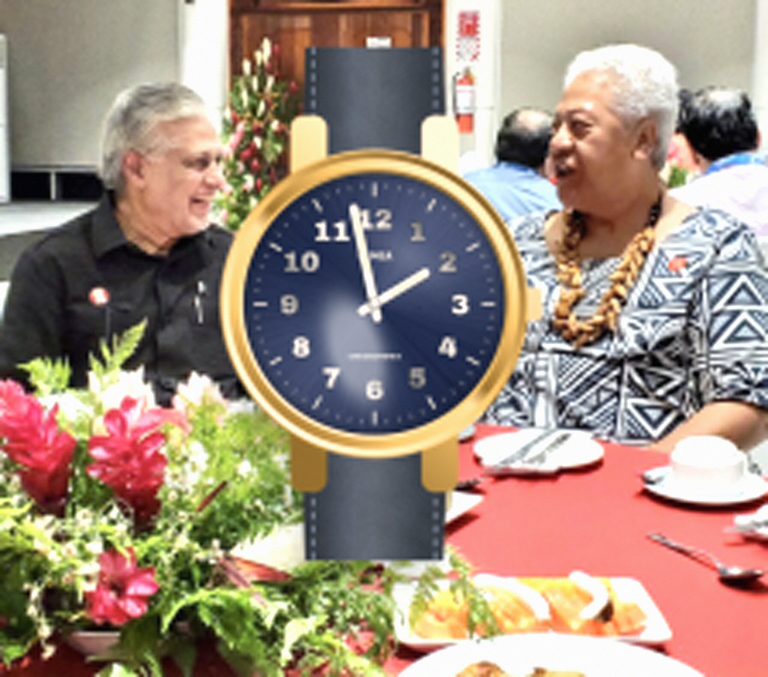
**1:58**
